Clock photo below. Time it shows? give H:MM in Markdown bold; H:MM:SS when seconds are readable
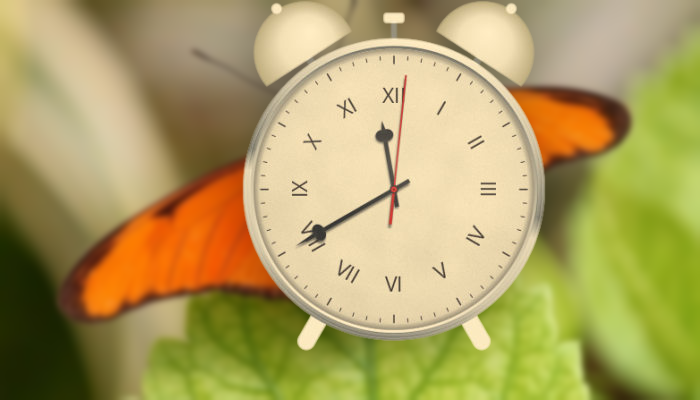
**11:40:01**
